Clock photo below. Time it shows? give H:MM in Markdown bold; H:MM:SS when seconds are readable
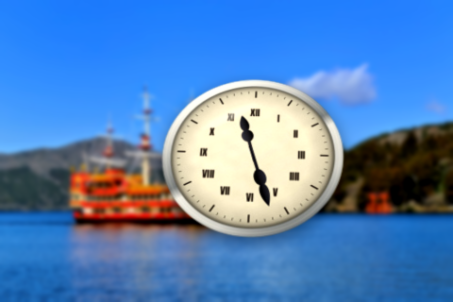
**11:27**
